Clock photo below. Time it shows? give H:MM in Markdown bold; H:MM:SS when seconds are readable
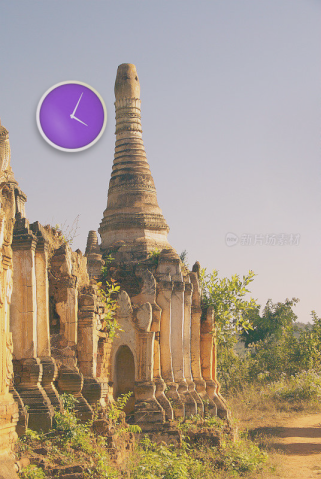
**4:04**
